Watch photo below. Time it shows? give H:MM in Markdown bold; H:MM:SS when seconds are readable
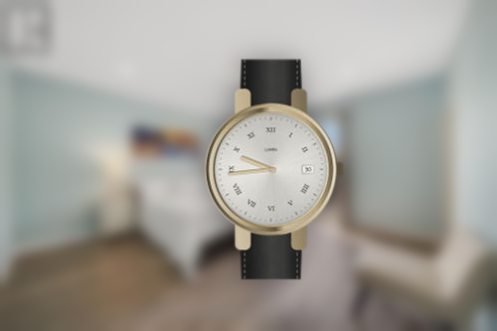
**9:44**
